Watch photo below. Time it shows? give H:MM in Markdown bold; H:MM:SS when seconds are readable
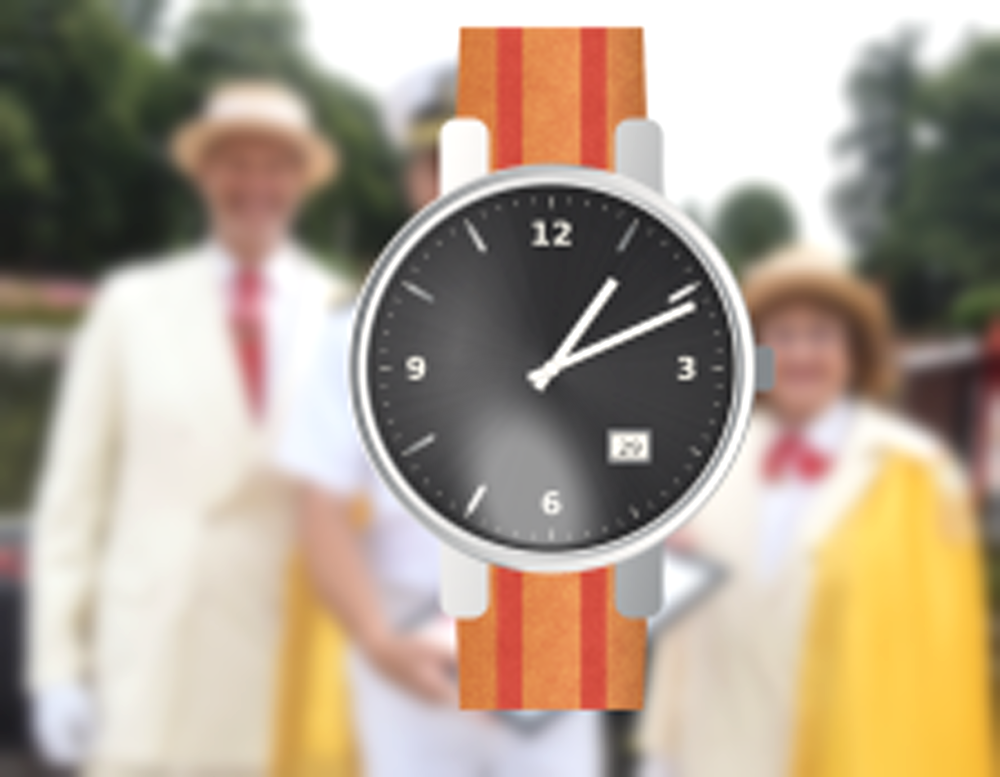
**1:11**
